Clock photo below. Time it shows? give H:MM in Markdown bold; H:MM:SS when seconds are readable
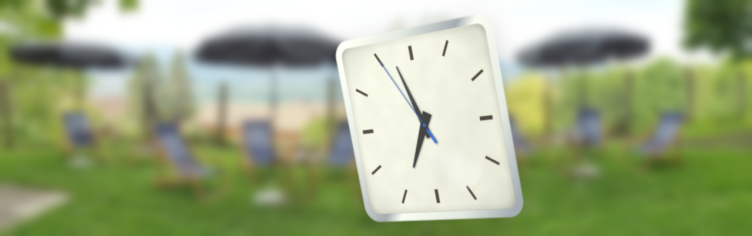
**6:56:55**
